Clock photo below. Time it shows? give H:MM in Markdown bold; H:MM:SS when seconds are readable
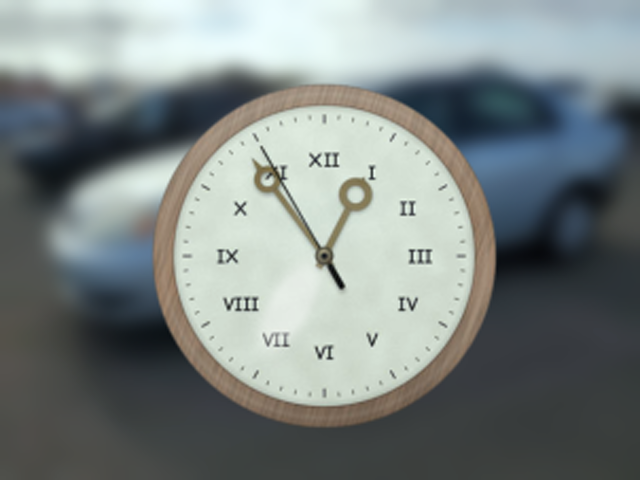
**12:53:55**
